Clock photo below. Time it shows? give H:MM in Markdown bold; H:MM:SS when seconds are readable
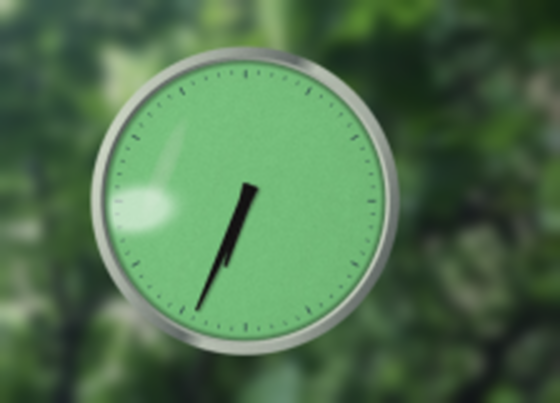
**6:34**
